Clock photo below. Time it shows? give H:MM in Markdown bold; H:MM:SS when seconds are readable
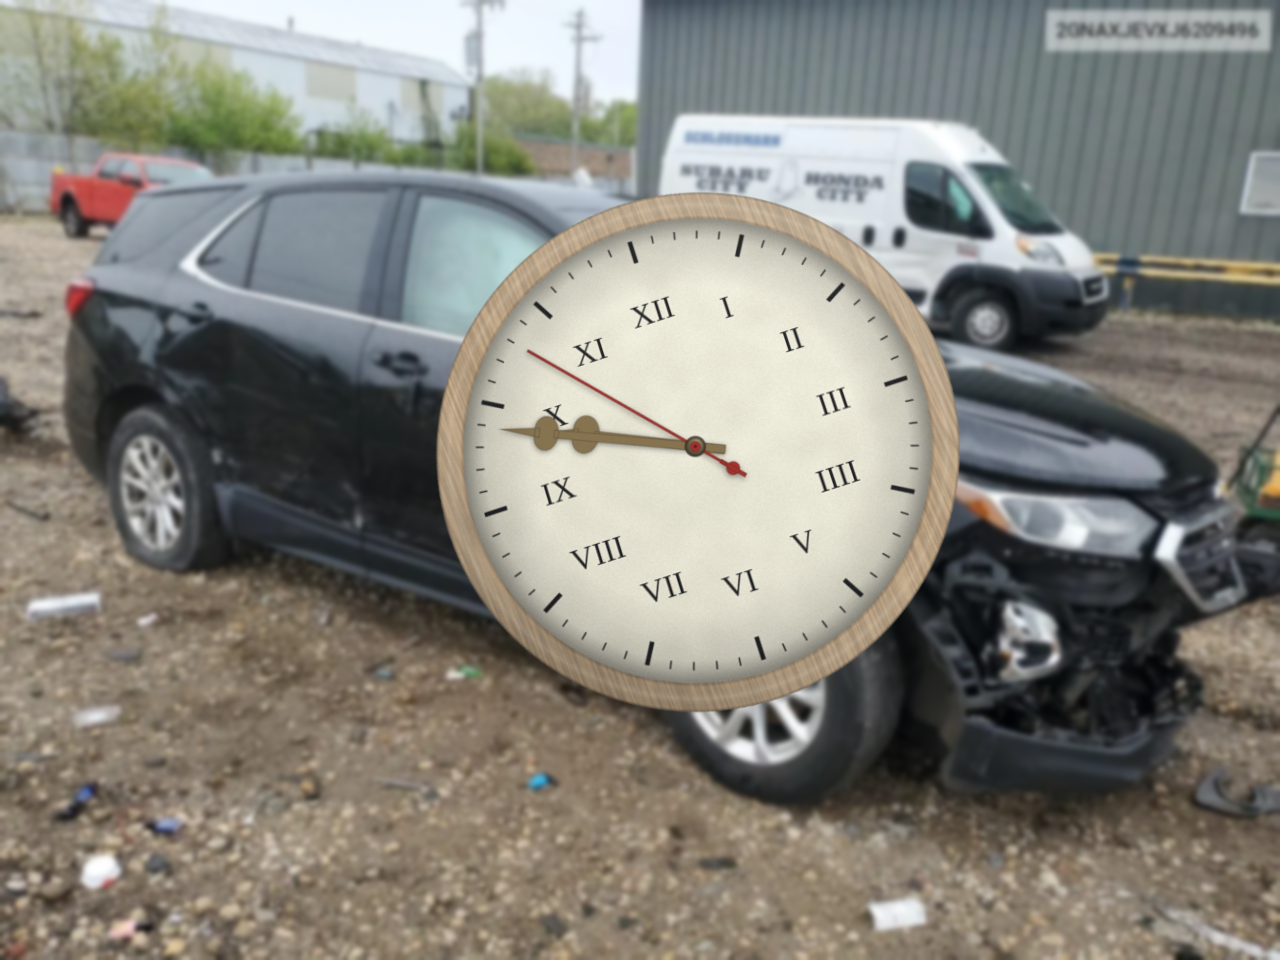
**9:48:53**
